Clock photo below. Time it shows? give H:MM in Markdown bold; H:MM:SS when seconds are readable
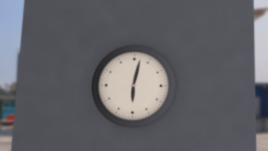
**6:02**
